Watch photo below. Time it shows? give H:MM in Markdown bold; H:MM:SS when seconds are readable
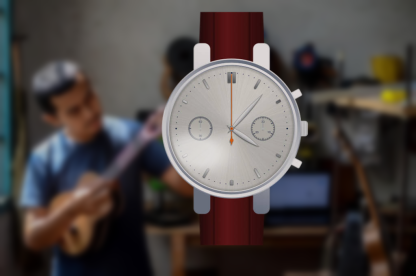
**4:07**
